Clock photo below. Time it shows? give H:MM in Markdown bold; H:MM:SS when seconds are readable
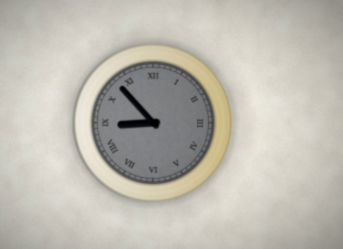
**8:53**
